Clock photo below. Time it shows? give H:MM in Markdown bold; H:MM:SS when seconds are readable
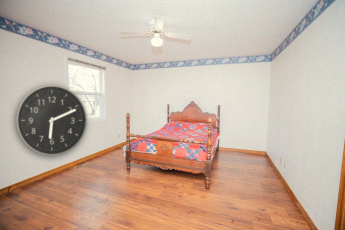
**6:11**
